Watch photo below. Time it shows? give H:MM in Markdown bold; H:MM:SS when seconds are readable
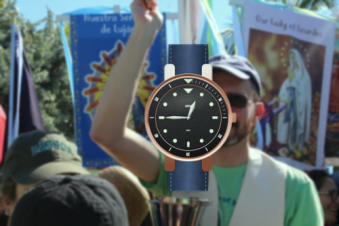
**12:45**
